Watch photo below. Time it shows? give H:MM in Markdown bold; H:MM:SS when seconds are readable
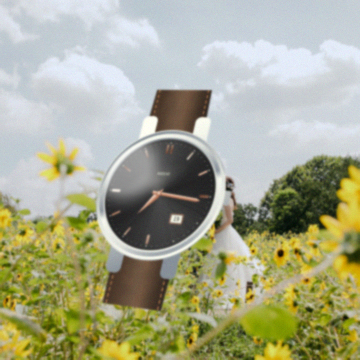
**7:16**
